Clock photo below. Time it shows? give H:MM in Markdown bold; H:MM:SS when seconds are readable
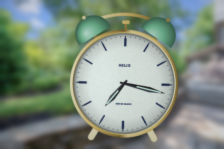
**7:17**
